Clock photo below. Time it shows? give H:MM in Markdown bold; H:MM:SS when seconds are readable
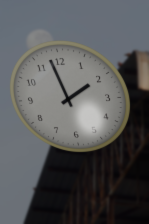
**1:58**
